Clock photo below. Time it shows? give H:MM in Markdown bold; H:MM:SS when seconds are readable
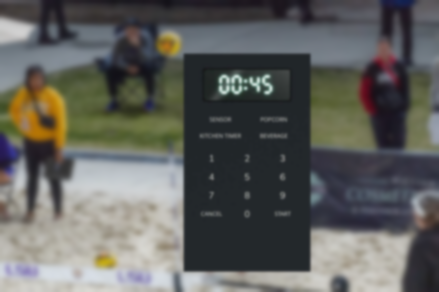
**0:45**
